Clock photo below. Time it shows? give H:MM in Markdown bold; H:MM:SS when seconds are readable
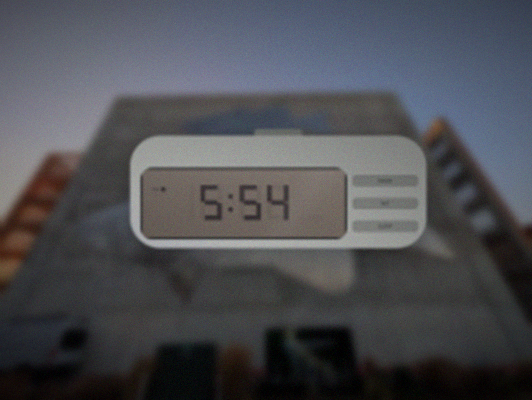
**5:54**
